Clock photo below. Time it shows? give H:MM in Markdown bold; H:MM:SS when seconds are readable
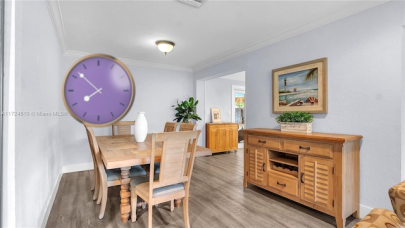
**7:52**
